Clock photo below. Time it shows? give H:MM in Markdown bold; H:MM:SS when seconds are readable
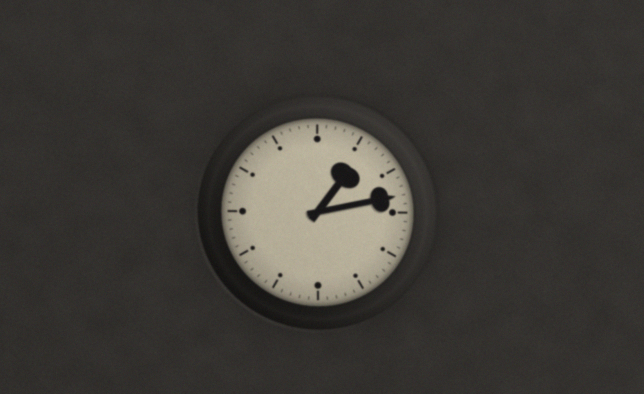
**1:13**
